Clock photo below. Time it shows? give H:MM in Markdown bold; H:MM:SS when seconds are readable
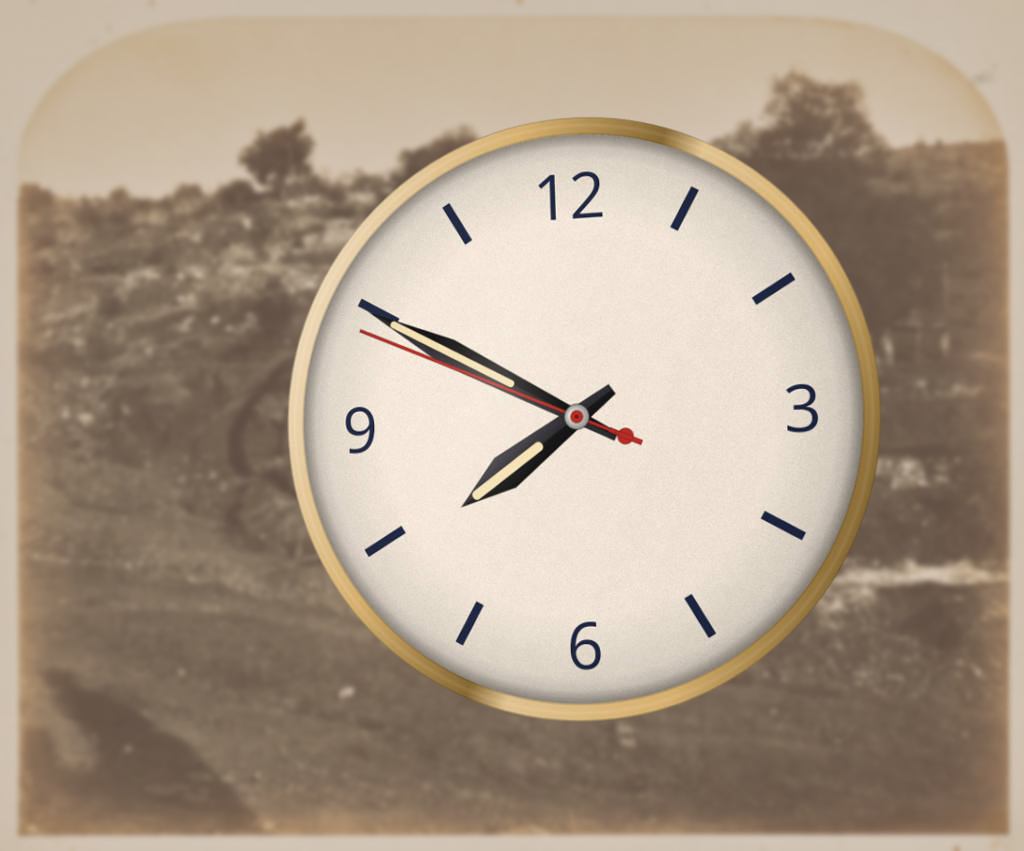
**7:49:49**
